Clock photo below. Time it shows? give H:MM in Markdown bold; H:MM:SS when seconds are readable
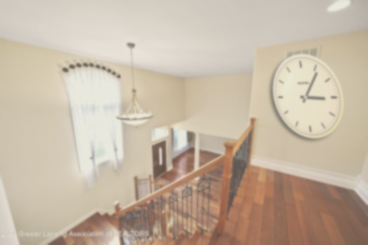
**3:06**
